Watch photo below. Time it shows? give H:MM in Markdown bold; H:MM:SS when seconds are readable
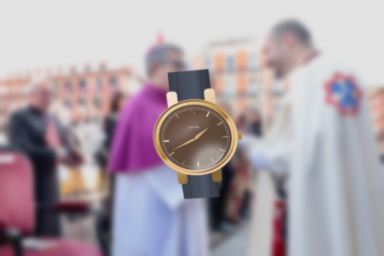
**1:41**
